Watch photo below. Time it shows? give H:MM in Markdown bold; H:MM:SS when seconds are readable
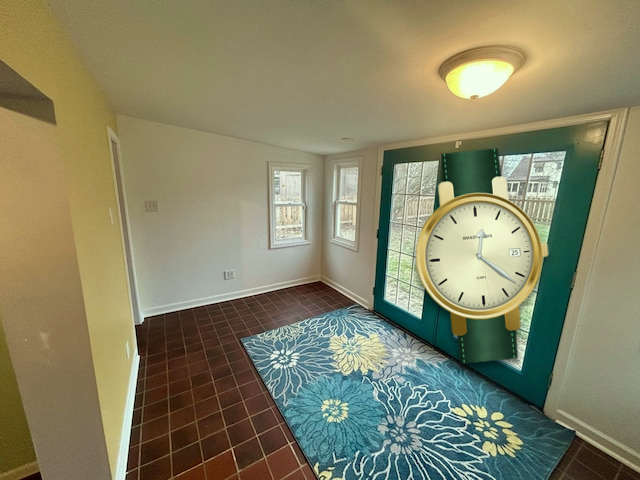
**12:22**
